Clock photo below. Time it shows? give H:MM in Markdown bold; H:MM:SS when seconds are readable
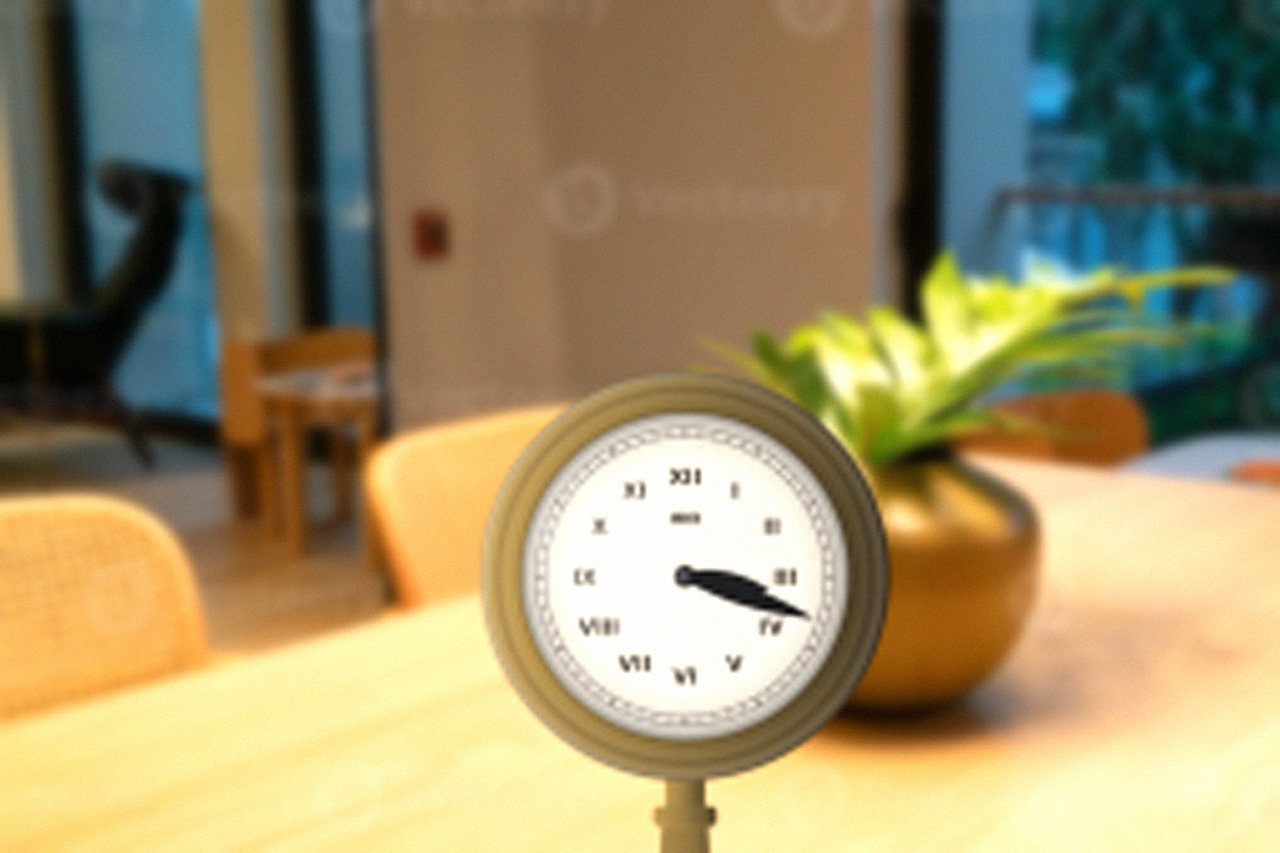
**3:18**
